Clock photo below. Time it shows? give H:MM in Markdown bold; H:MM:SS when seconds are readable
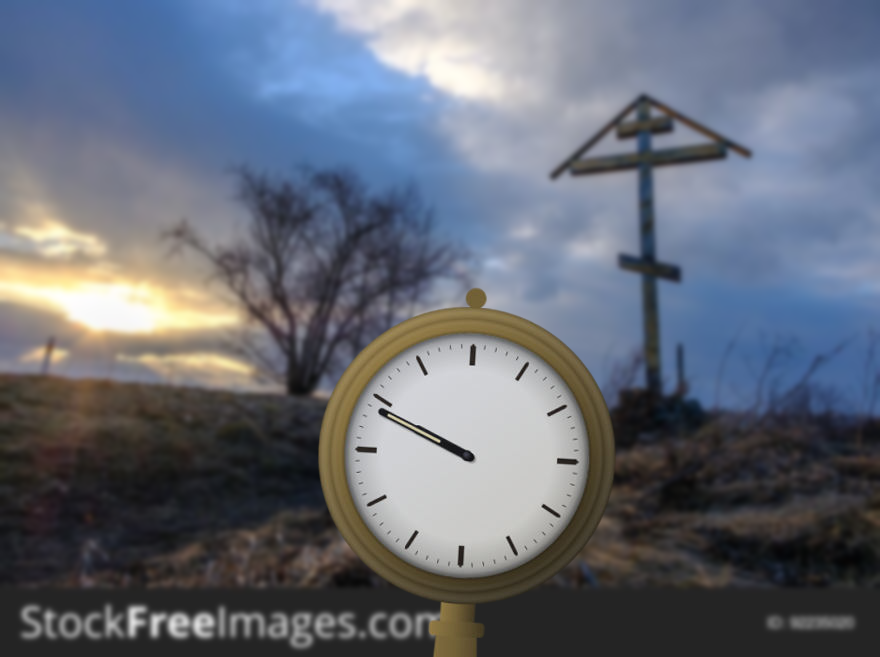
**9:49**
